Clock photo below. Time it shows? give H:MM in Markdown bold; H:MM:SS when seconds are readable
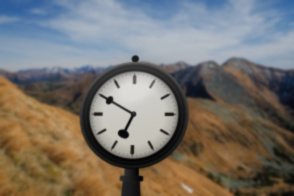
**6:50**
